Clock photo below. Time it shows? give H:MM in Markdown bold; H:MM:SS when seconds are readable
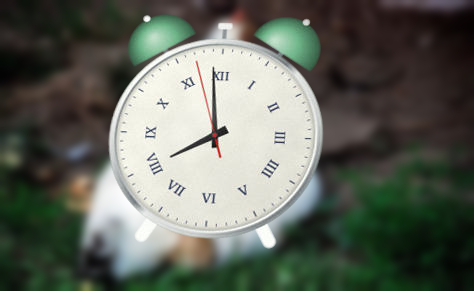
**7:58:57**
